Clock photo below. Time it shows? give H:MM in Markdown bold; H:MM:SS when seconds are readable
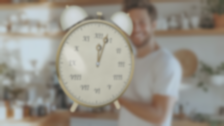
**12:03**
